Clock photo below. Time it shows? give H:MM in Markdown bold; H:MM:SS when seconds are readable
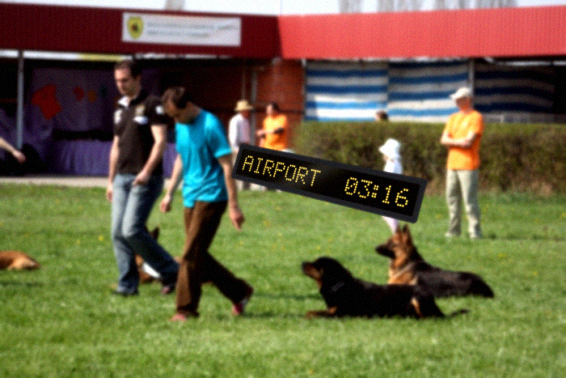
**3:16**
